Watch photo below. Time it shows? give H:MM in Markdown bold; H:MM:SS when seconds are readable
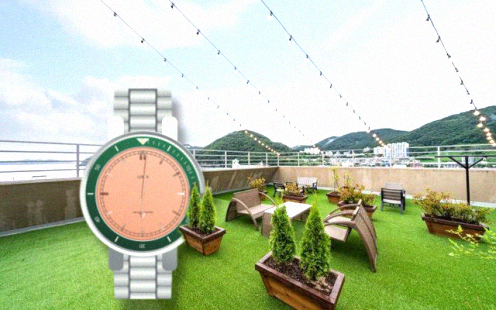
**6:01**
